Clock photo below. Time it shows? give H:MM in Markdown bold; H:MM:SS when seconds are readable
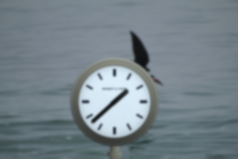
**1:38**
